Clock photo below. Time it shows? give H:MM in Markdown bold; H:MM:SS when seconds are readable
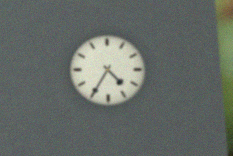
**4:35**
